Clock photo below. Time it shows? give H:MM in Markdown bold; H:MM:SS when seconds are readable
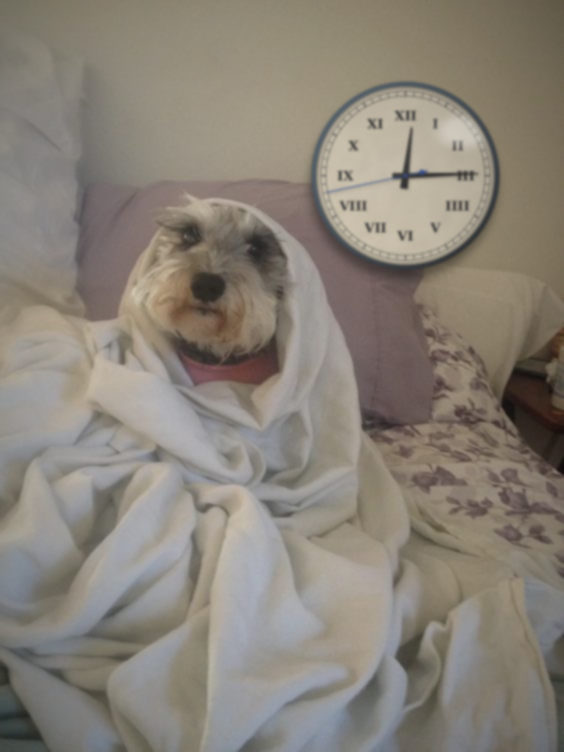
**12:14:43**
